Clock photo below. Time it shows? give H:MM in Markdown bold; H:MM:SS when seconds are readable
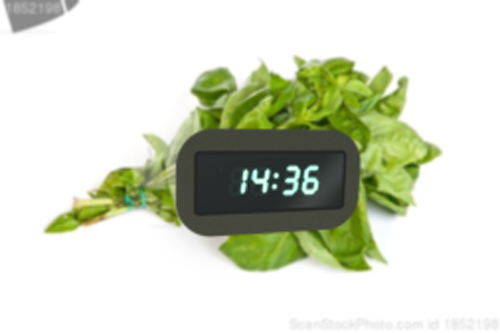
**14:36**
